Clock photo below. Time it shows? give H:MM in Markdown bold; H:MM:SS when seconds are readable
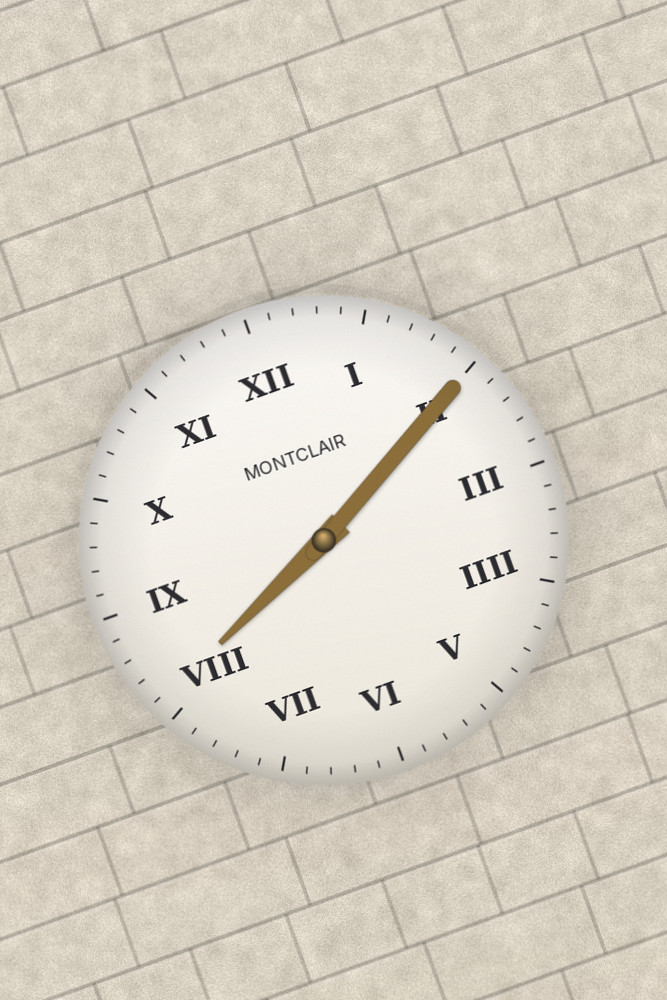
**8:10**
